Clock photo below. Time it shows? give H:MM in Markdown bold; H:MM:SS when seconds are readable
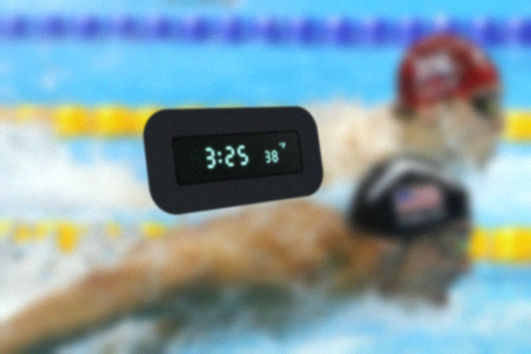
**3:25**
